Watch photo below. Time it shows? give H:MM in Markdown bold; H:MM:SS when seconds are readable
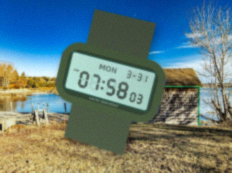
**7:58:03**
